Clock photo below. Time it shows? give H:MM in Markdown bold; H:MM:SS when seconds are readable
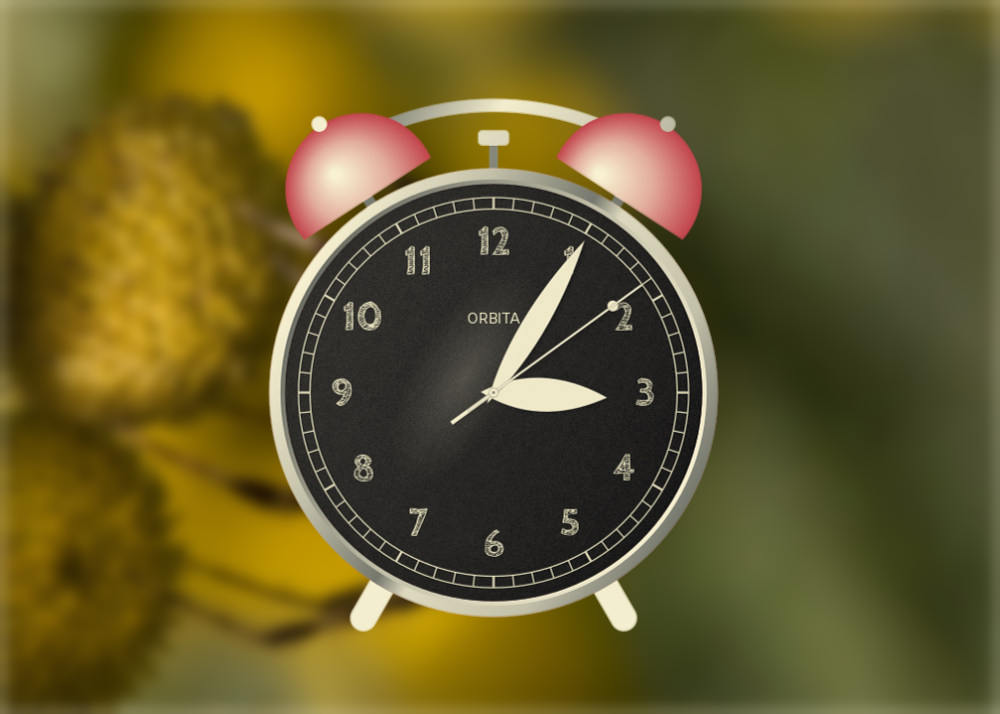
**3:05:09**
